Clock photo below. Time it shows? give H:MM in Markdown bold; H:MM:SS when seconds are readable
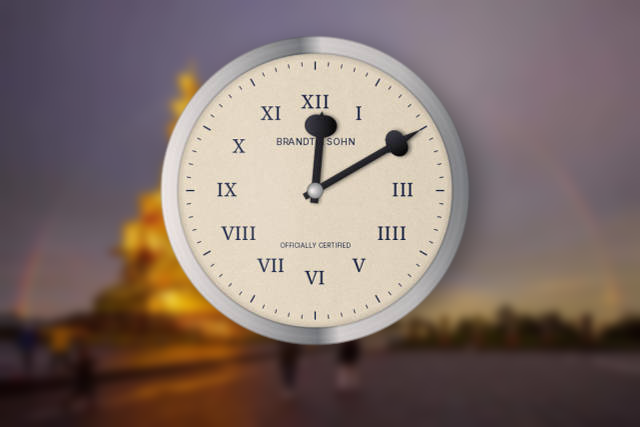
**12:10**
